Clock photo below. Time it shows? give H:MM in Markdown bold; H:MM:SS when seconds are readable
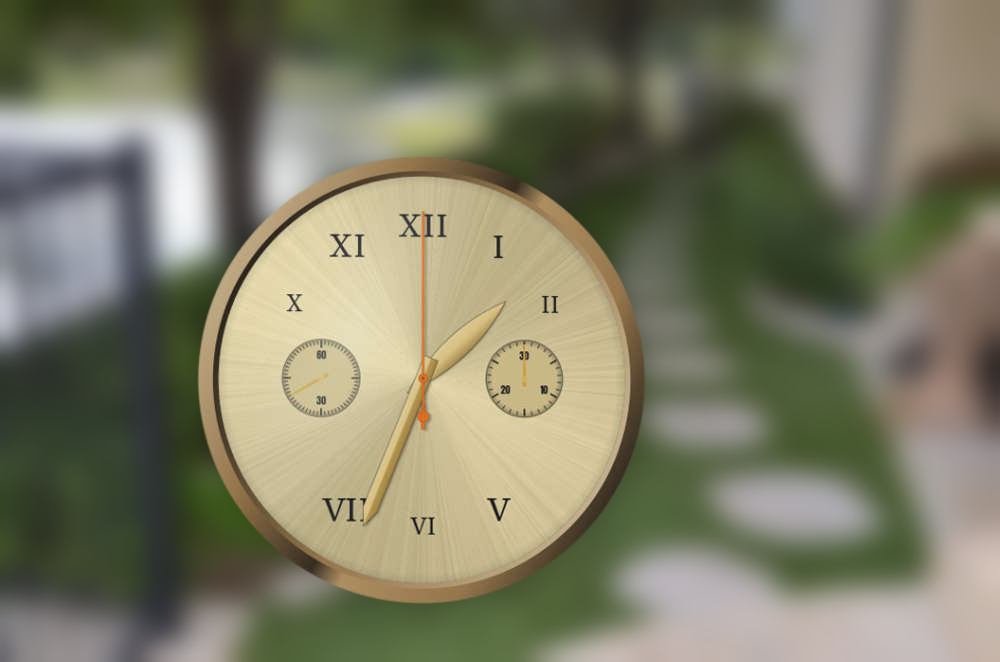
**1:33:40**
